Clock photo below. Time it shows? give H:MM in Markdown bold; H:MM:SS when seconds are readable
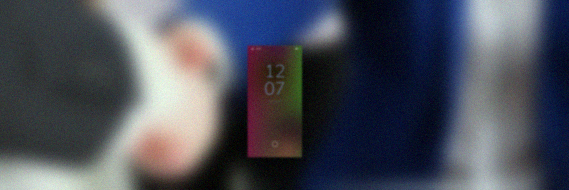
**12:07**
